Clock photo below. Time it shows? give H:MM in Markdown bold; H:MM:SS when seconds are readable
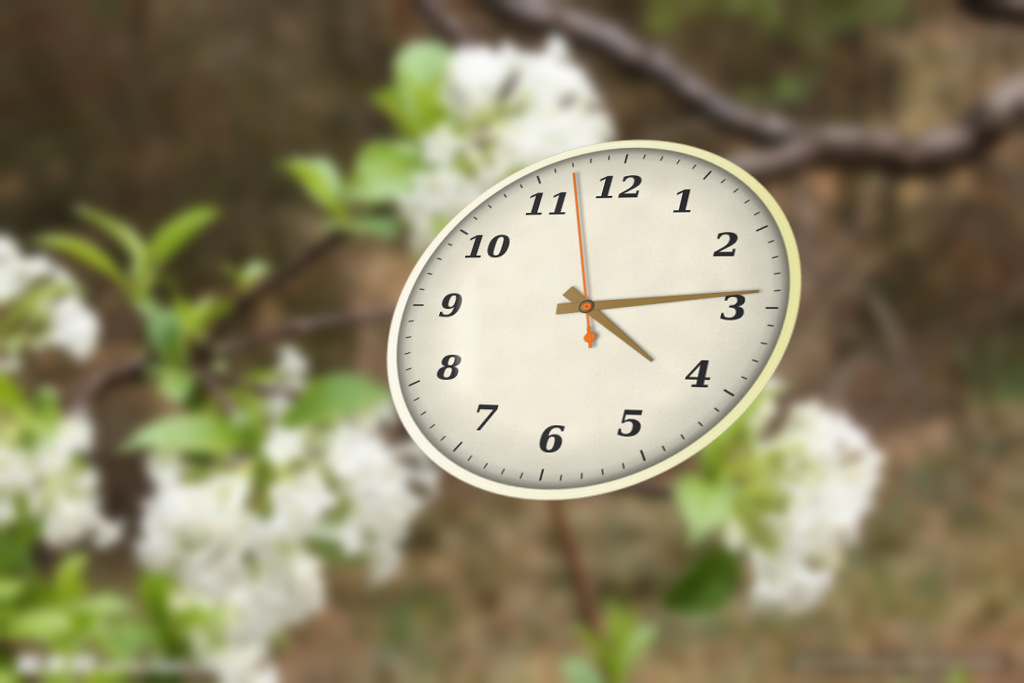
**4:13:57**
